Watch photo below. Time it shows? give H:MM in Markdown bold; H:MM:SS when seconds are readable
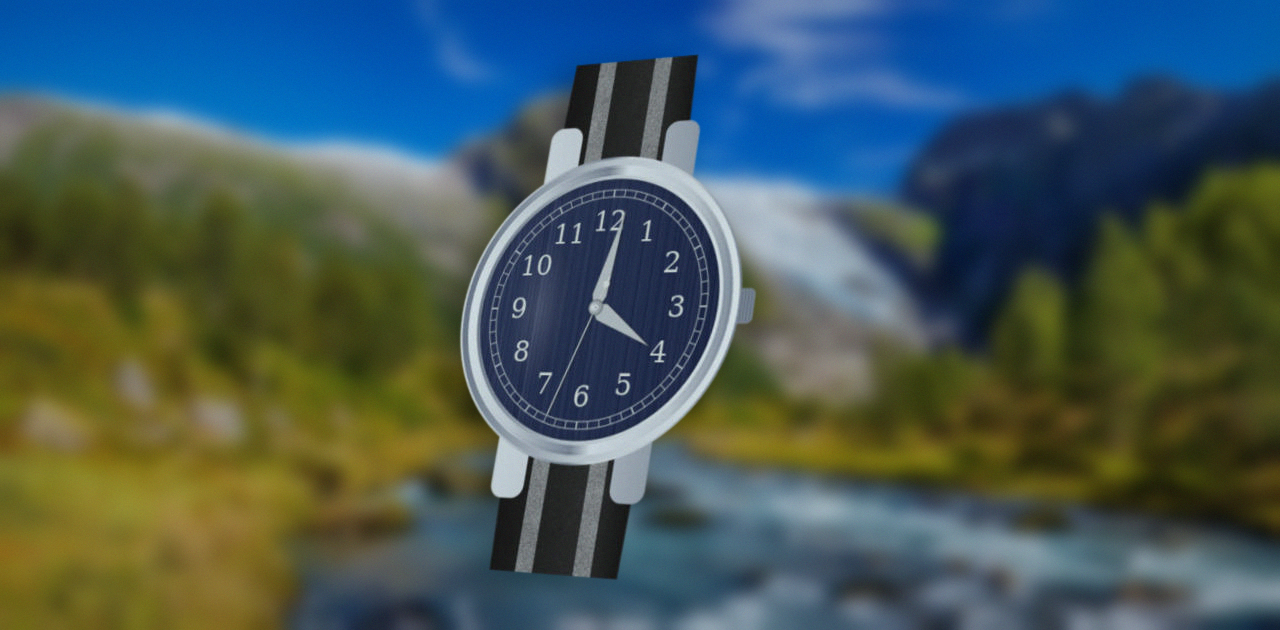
**4:01:33**
